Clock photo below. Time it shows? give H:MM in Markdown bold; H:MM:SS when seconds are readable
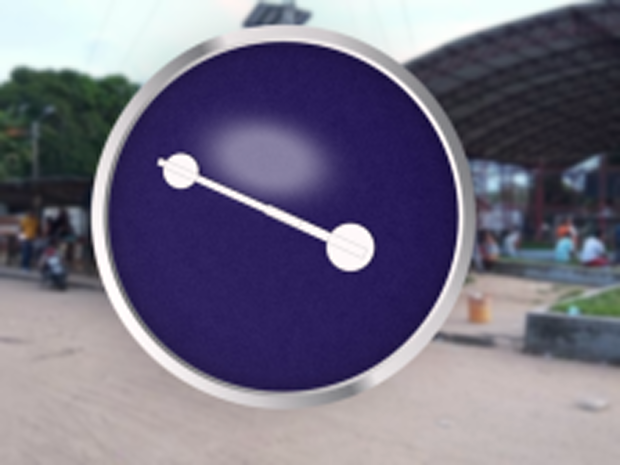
**3:49**
